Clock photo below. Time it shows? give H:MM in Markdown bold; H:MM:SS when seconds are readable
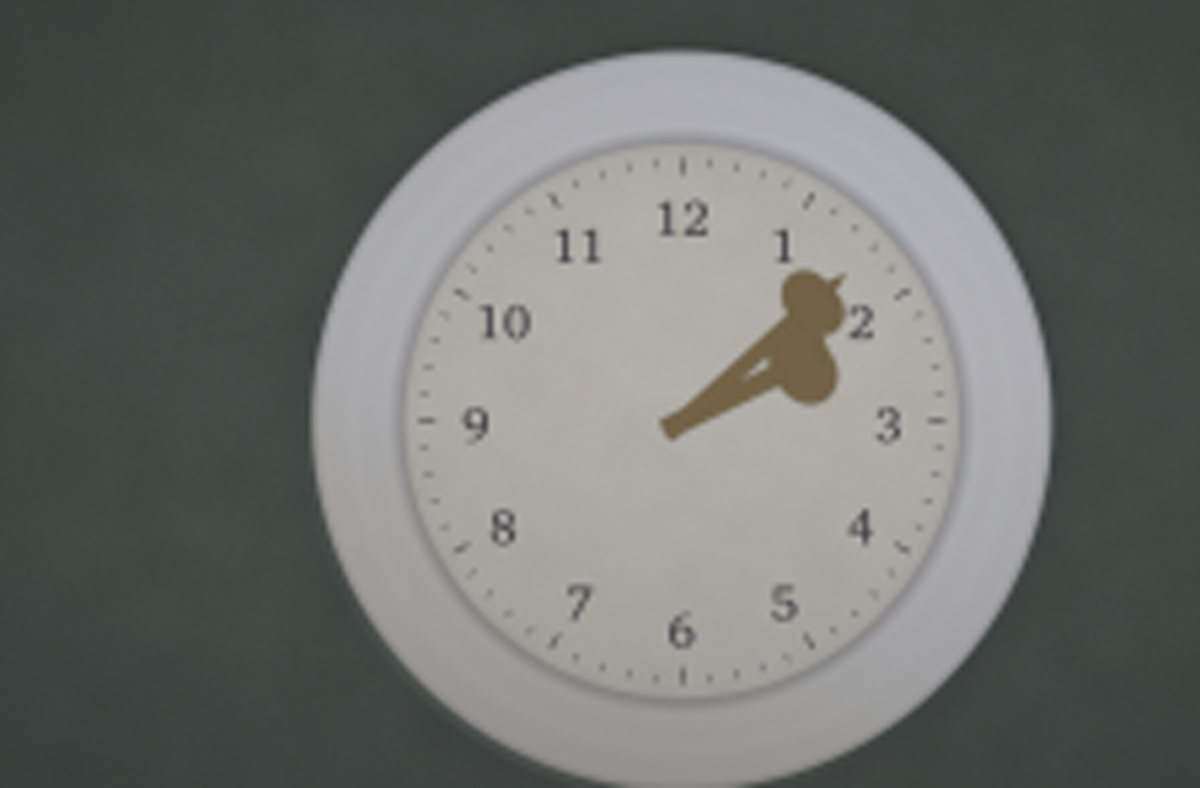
**2:08**
